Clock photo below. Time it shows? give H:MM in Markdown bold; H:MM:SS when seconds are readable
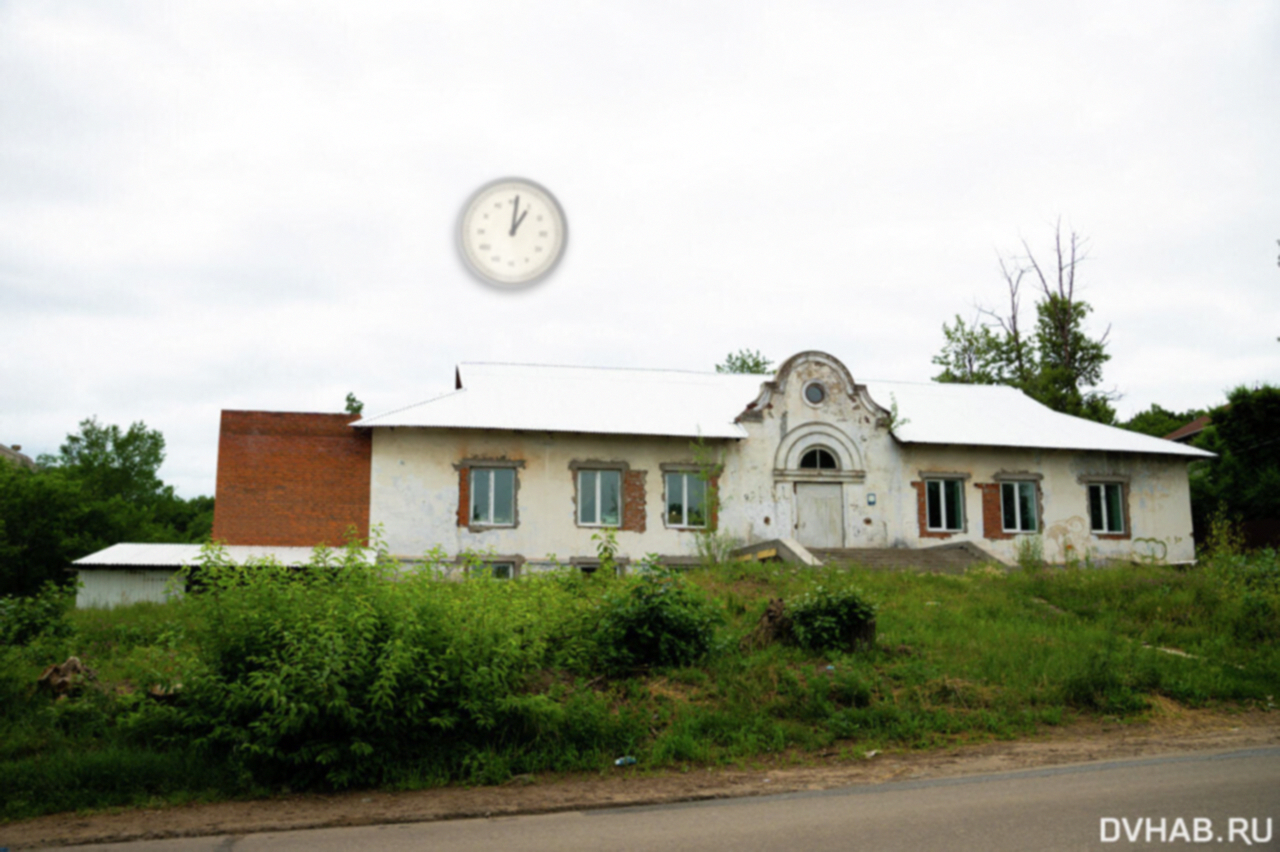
**1:01**
